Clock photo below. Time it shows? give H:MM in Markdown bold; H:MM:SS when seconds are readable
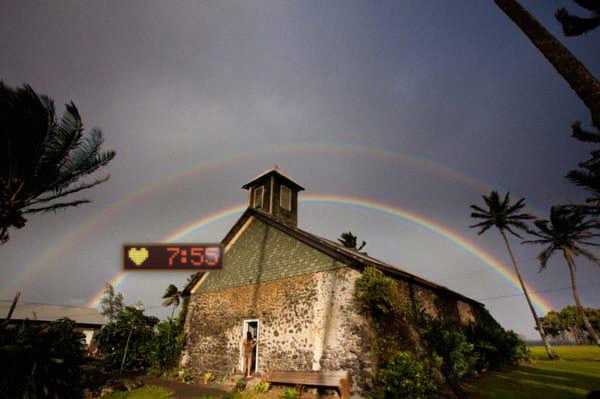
**7:55**
